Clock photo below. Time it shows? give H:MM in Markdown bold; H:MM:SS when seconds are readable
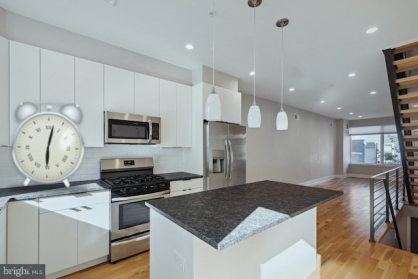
**6:02**
